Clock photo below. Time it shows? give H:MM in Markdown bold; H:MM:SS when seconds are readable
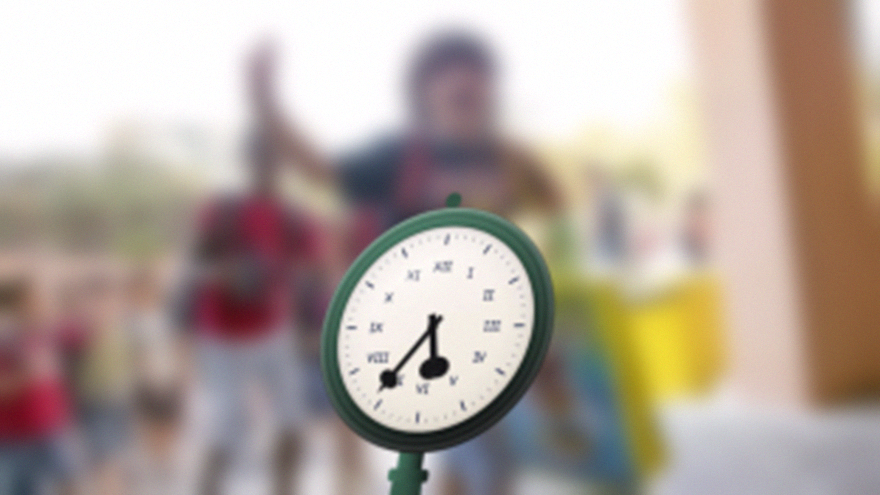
**5:36**
